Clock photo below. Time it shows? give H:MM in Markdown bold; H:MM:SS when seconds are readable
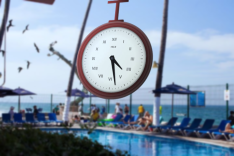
**4:28**
